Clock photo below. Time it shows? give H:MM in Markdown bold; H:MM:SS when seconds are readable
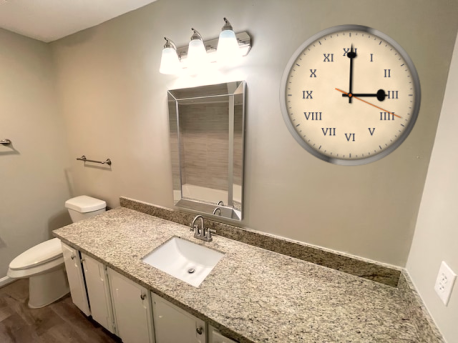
**3:00:19**
